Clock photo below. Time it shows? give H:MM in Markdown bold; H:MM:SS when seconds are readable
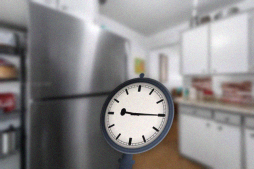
**9:15**
